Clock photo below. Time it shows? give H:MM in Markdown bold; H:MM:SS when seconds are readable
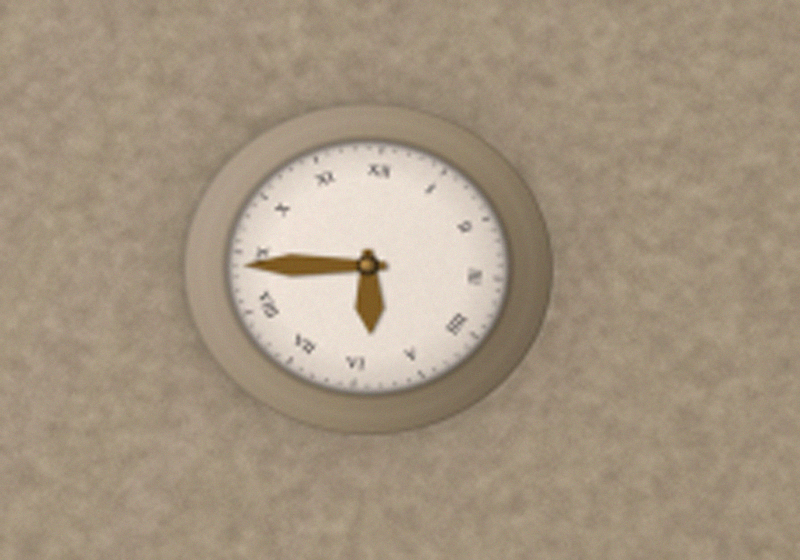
**5:44**
